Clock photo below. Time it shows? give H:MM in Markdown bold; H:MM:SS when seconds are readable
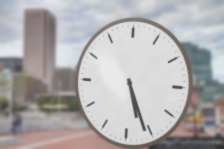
**5:26**
